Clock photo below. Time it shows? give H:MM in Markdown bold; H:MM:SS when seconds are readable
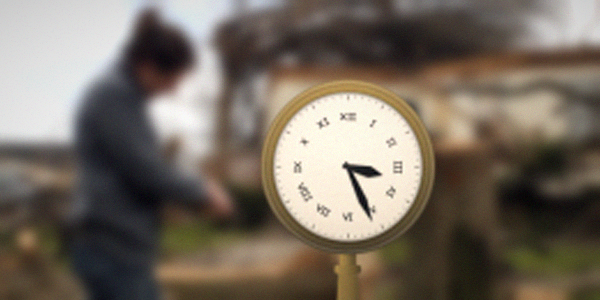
**3:26**
